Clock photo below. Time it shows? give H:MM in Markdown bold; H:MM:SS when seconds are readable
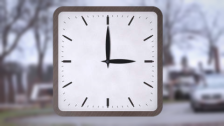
**3:00**
